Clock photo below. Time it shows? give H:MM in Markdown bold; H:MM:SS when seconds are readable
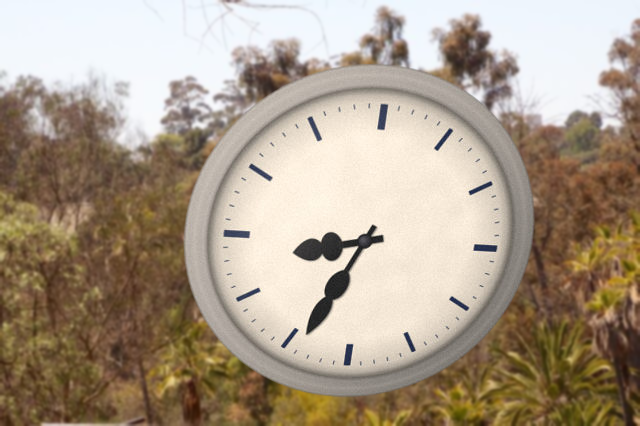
**8:34**
